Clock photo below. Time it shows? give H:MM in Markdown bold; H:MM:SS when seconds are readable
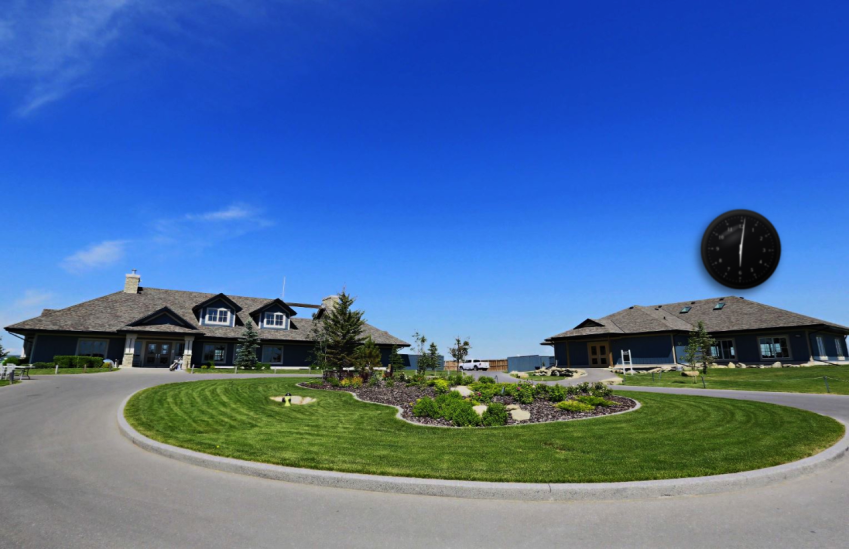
**6:01**
